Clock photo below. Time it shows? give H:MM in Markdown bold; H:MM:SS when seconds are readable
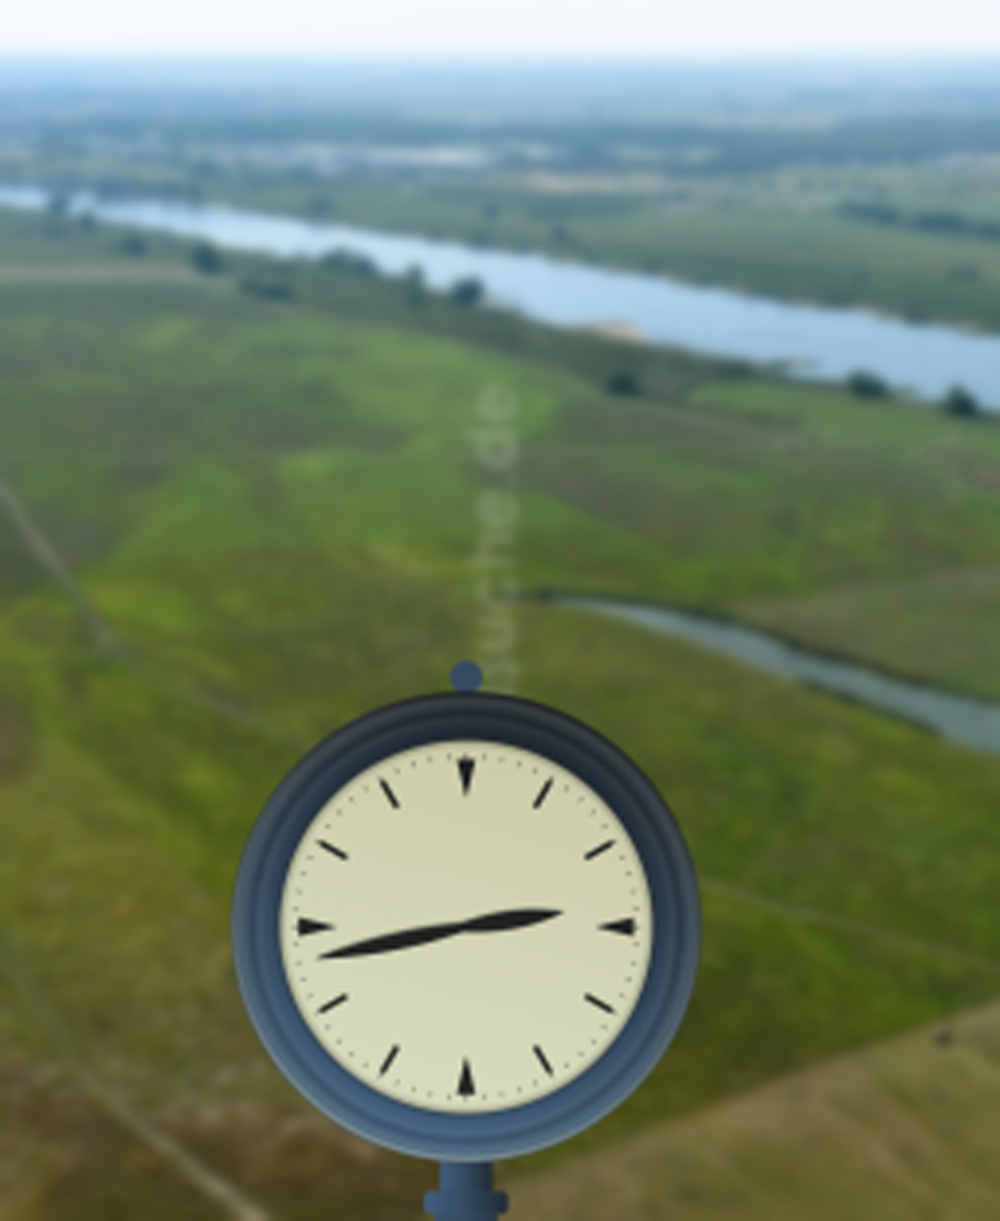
**2:43**
